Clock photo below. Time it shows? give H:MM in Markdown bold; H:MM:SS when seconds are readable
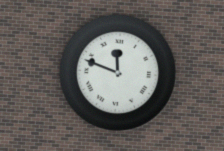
**11:48**
